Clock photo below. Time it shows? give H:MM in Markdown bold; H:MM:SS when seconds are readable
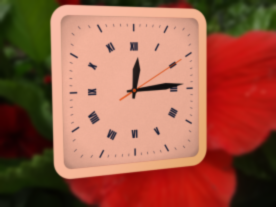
**12:14:10**
